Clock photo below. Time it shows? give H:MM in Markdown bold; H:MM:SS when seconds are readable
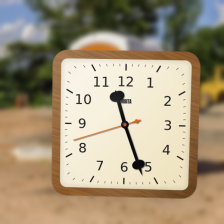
**11:26:42**
